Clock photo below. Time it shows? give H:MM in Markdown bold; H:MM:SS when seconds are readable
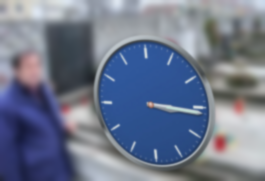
**3:16**
